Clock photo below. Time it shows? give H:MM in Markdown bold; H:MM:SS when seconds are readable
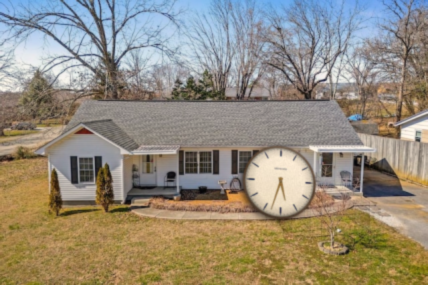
**5:33**
